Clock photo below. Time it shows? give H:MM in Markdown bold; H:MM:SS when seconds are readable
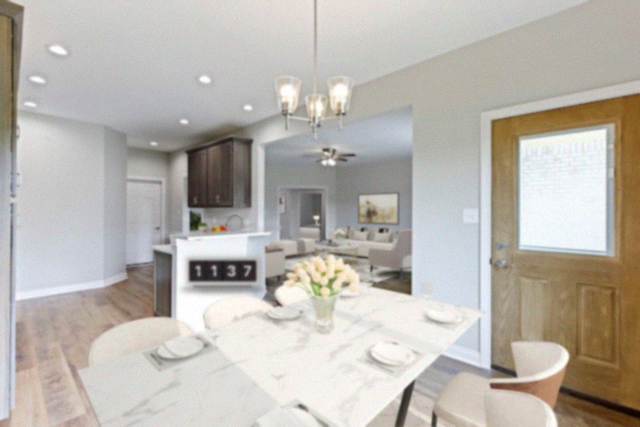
**11:37**
